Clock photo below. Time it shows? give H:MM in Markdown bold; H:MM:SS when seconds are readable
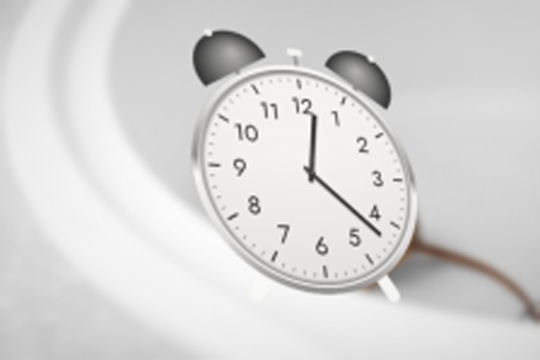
**12:22**
